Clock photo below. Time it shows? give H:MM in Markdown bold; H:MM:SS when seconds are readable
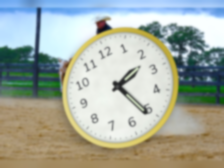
**2:26**
